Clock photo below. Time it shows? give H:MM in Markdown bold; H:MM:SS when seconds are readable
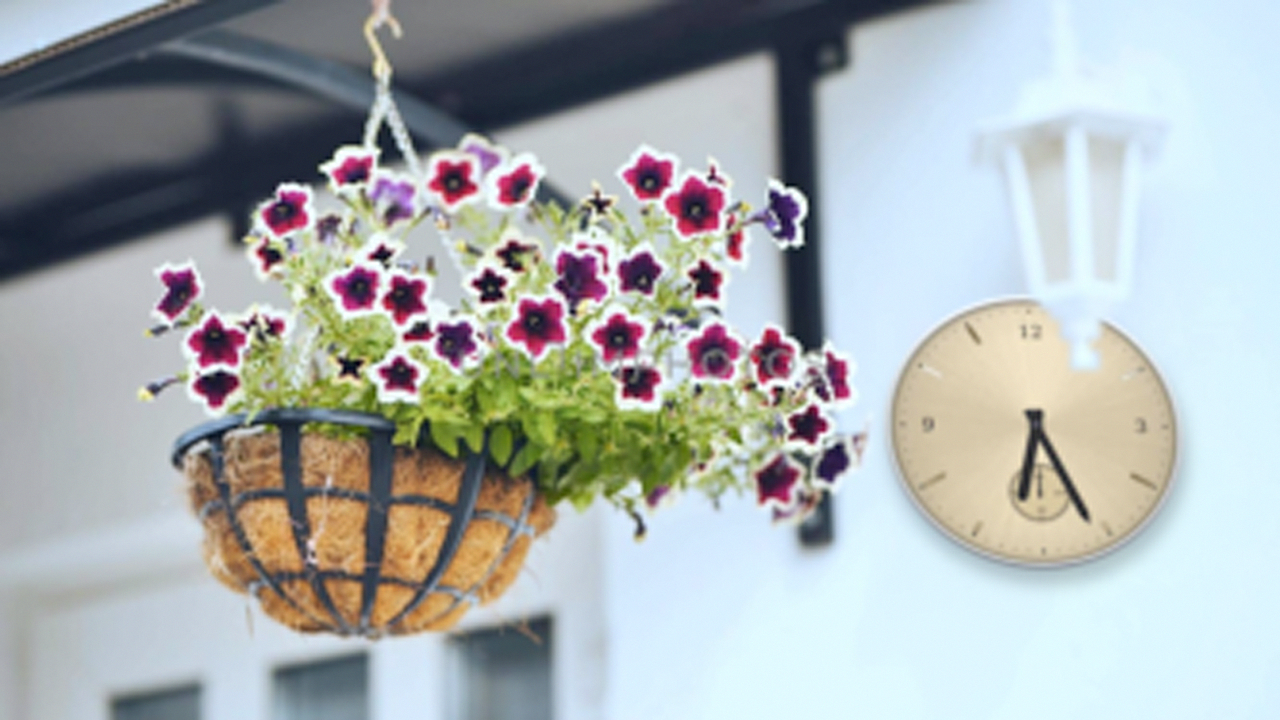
**6:26**
